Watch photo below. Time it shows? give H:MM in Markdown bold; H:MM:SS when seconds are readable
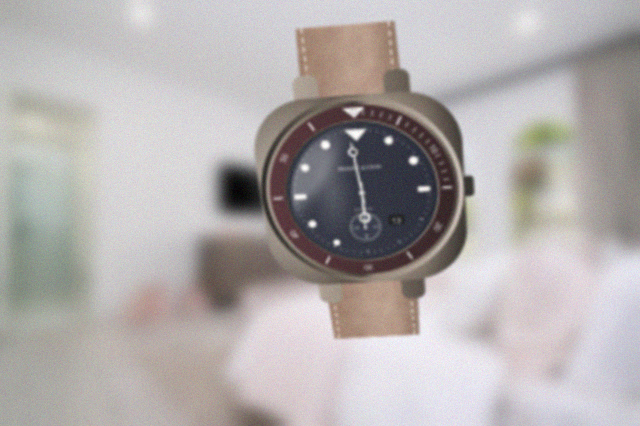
**5:59**
